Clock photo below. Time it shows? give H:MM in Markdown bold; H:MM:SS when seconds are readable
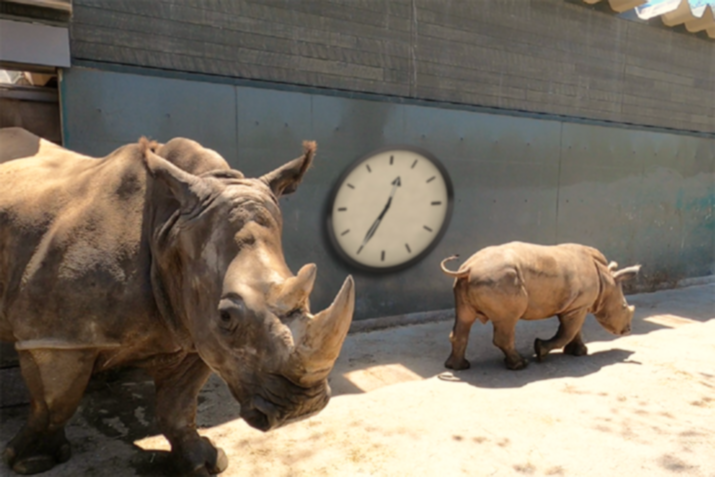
**12:35**
